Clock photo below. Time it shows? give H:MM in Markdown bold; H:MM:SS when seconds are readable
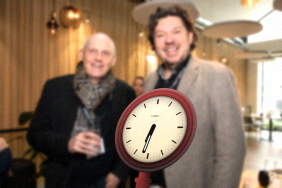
**6:32**
